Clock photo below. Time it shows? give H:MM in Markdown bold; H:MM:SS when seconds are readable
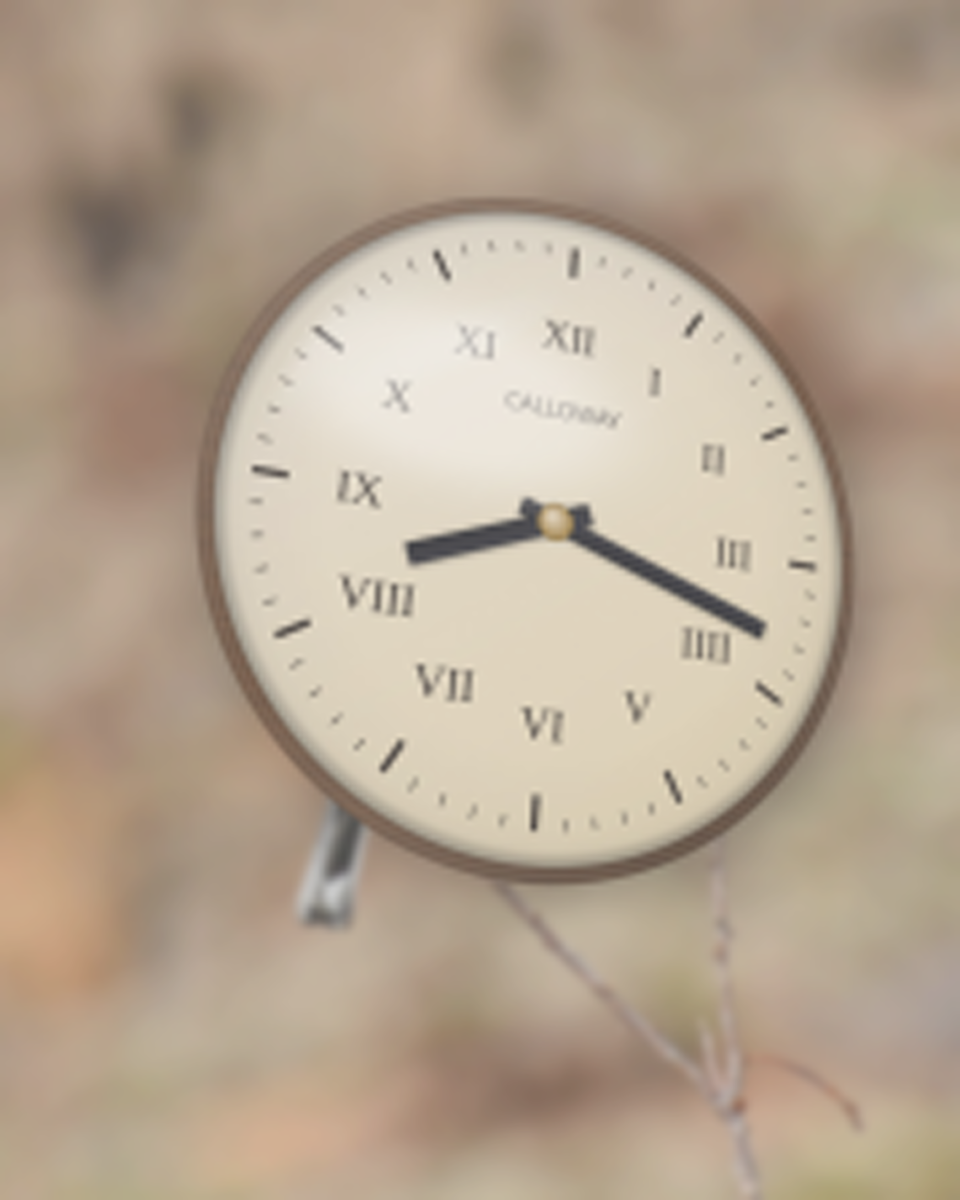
**8:18**
